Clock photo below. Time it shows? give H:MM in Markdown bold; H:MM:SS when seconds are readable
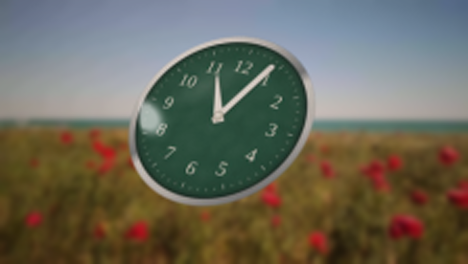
**11:04**
